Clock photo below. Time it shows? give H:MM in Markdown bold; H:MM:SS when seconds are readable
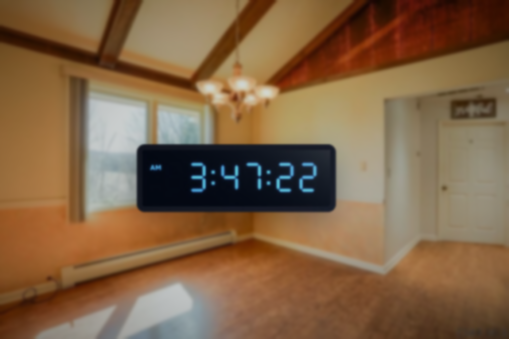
**3:47:22**
